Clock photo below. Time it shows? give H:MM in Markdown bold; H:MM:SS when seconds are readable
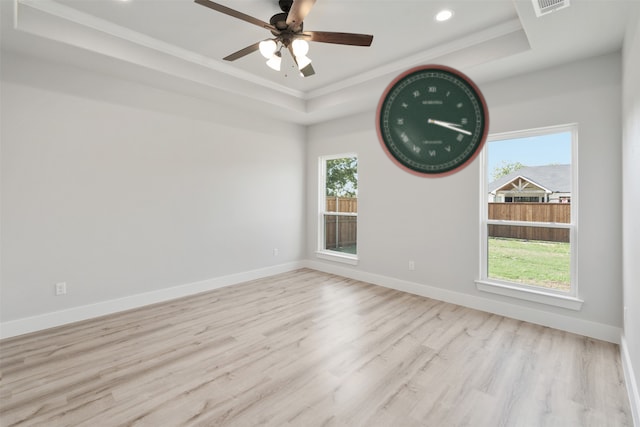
**3:18**
